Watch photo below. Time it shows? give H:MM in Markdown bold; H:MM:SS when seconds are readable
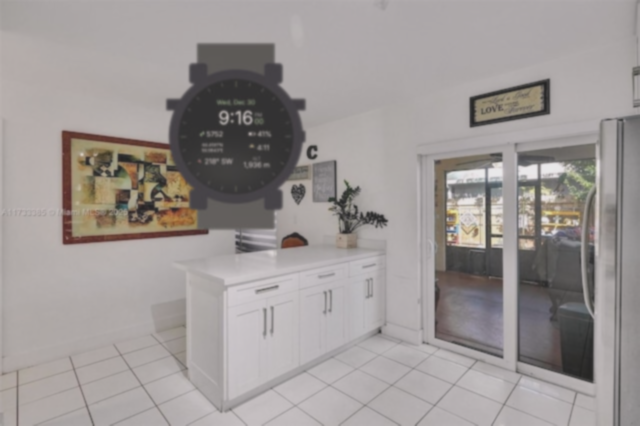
**9:16**
